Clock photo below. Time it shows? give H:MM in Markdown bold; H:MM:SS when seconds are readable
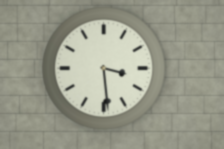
**3:29**
